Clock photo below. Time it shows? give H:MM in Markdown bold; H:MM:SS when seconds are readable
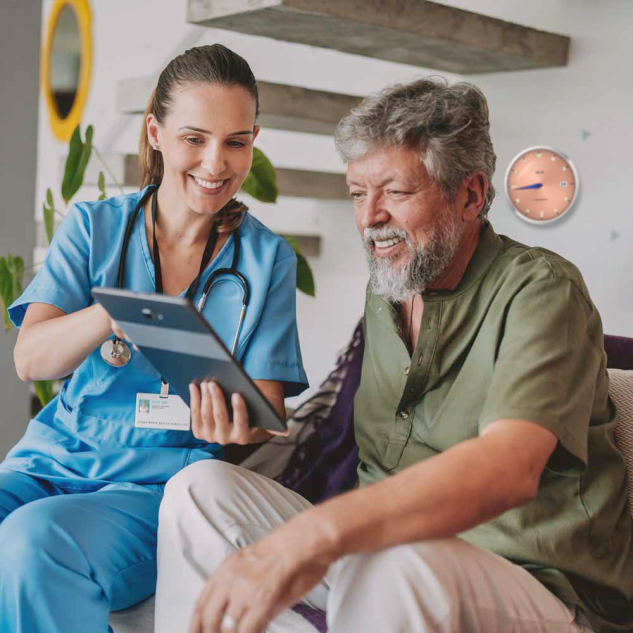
**8:44**
